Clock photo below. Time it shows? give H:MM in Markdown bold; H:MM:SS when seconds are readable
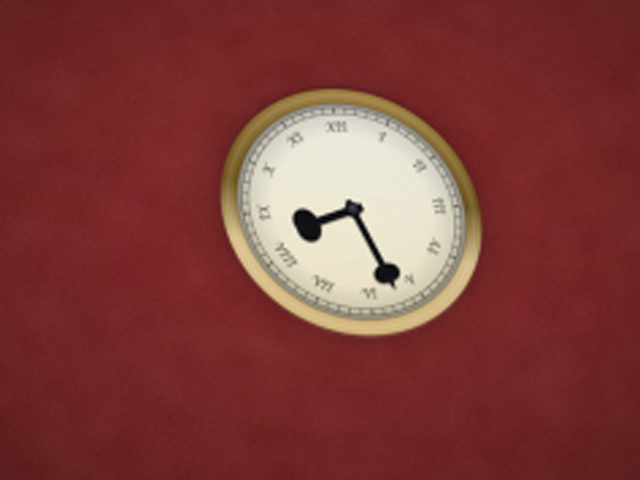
**8:27**
